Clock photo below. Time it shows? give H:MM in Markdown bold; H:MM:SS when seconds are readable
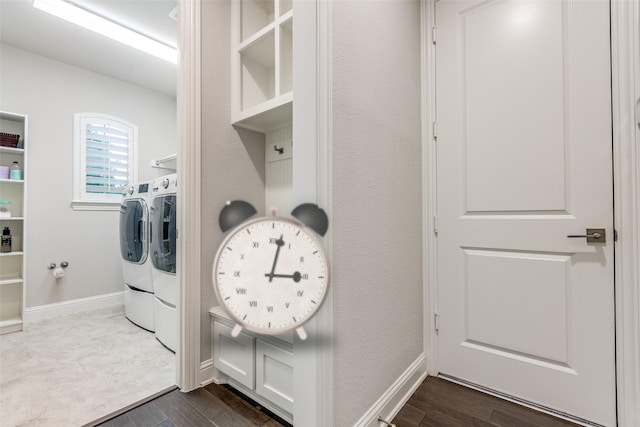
**3:02**
